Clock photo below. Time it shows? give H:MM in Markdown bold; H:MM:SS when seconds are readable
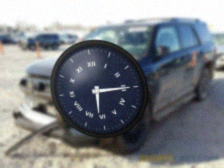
**6:15**
